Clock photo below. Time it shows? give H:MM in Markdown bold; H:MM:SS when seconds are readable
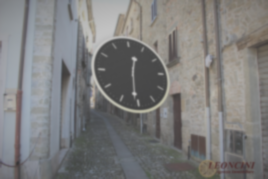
**12:31**
